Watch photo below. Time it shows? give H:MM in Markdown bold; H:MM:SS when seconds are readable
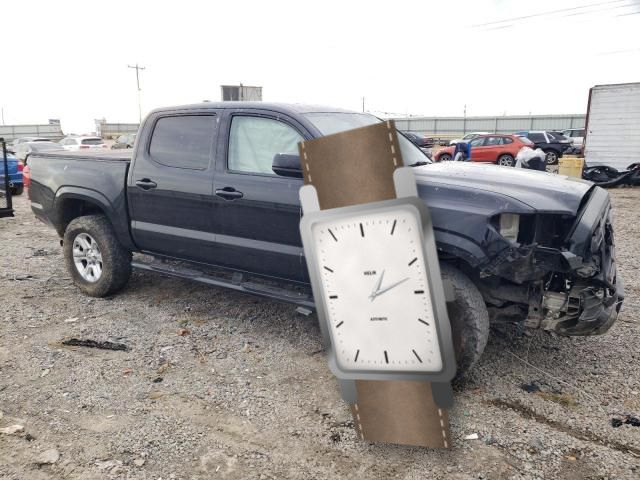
**1:12**
